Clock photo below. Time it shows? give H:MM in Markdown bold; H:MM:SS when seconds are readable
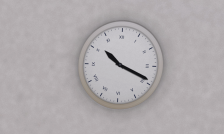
**10:19**
